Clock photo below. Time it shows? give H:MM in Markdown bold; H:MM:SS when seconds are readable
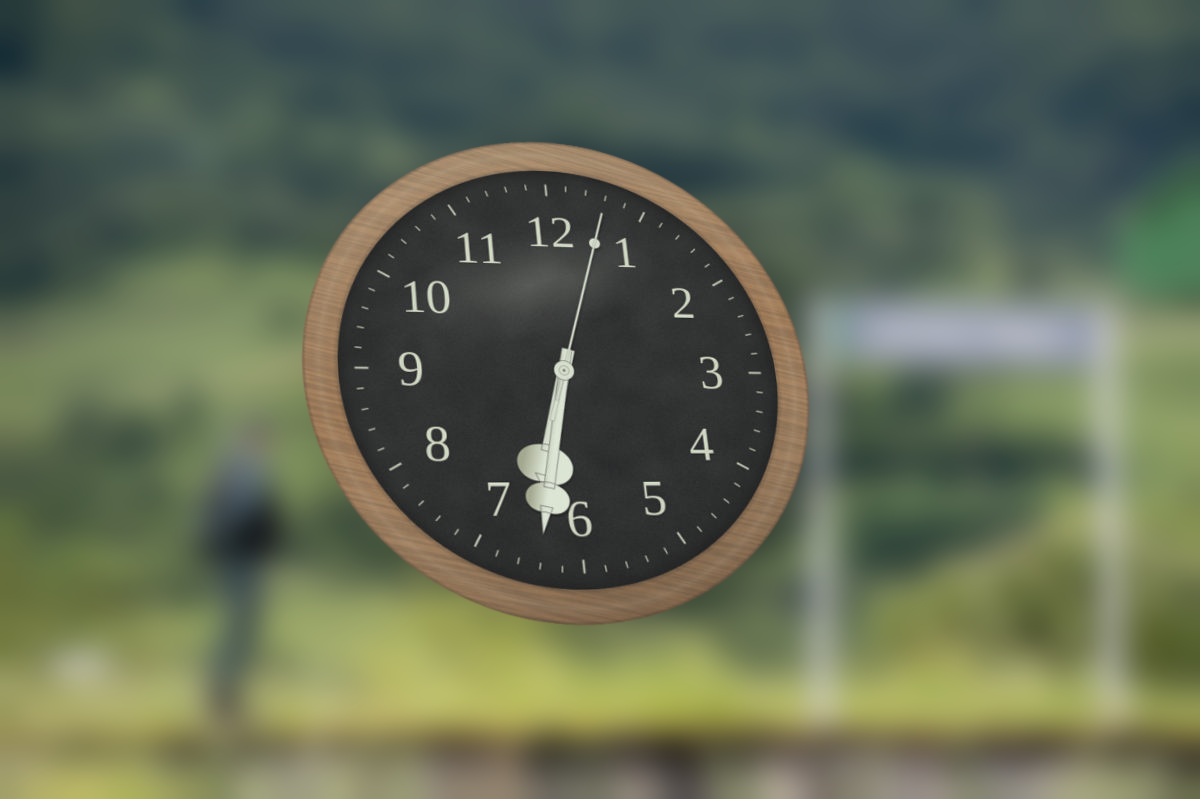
**6:32:03**
